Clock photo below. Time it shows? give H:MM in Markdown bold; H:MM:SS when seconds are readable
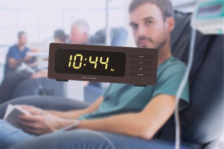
**10:44**
